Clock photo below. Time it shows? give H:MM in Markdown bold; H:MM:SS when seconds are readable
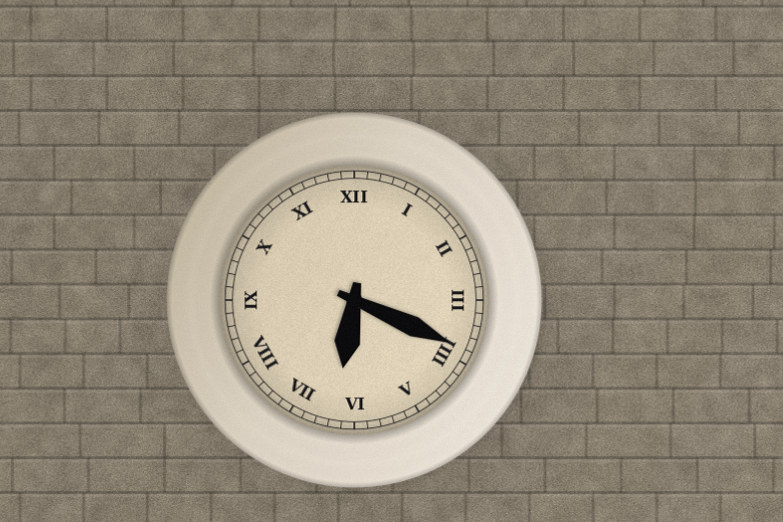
**6:19**
